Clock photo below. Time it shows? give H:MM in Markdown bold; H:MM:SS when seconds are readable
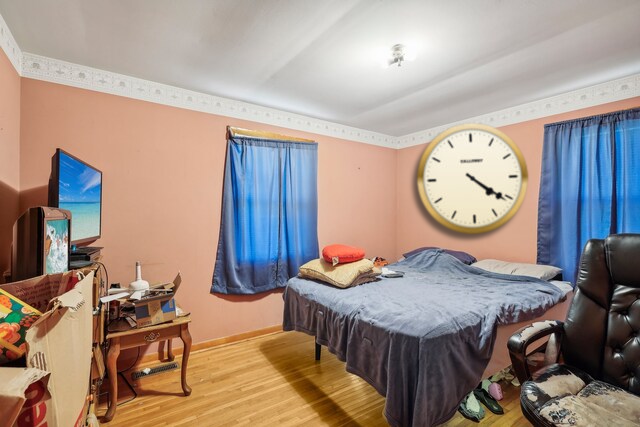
**4:21**
